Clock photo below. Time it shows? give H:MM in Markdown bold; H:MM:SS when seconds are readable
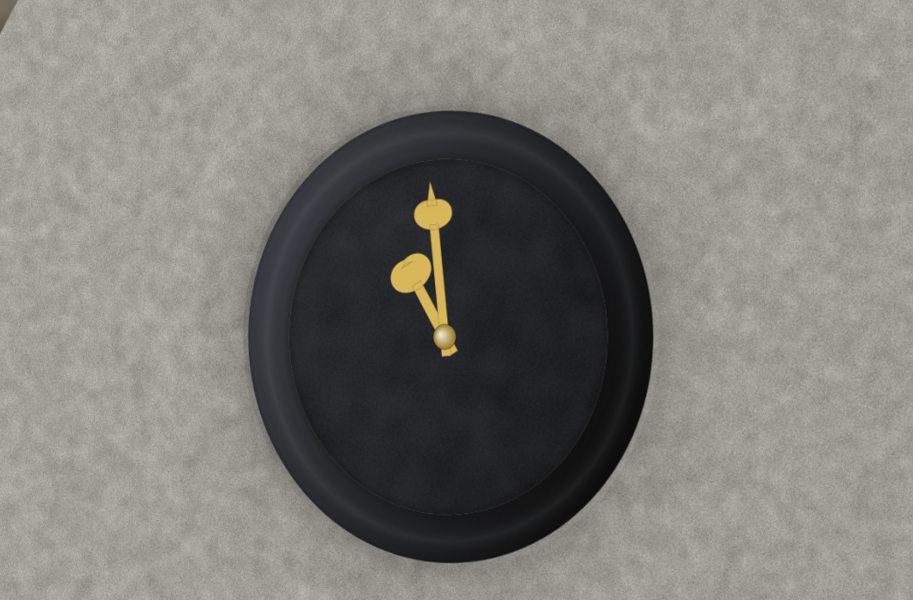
**10:59**
